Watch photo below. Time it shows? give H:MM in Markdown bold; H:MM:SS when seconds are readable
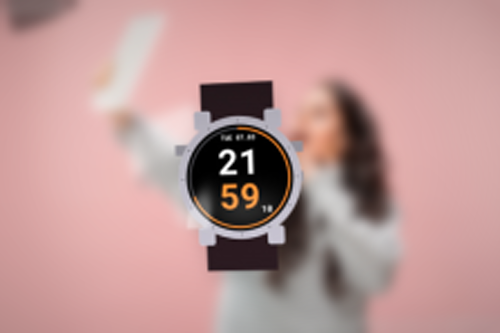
**21:59**
